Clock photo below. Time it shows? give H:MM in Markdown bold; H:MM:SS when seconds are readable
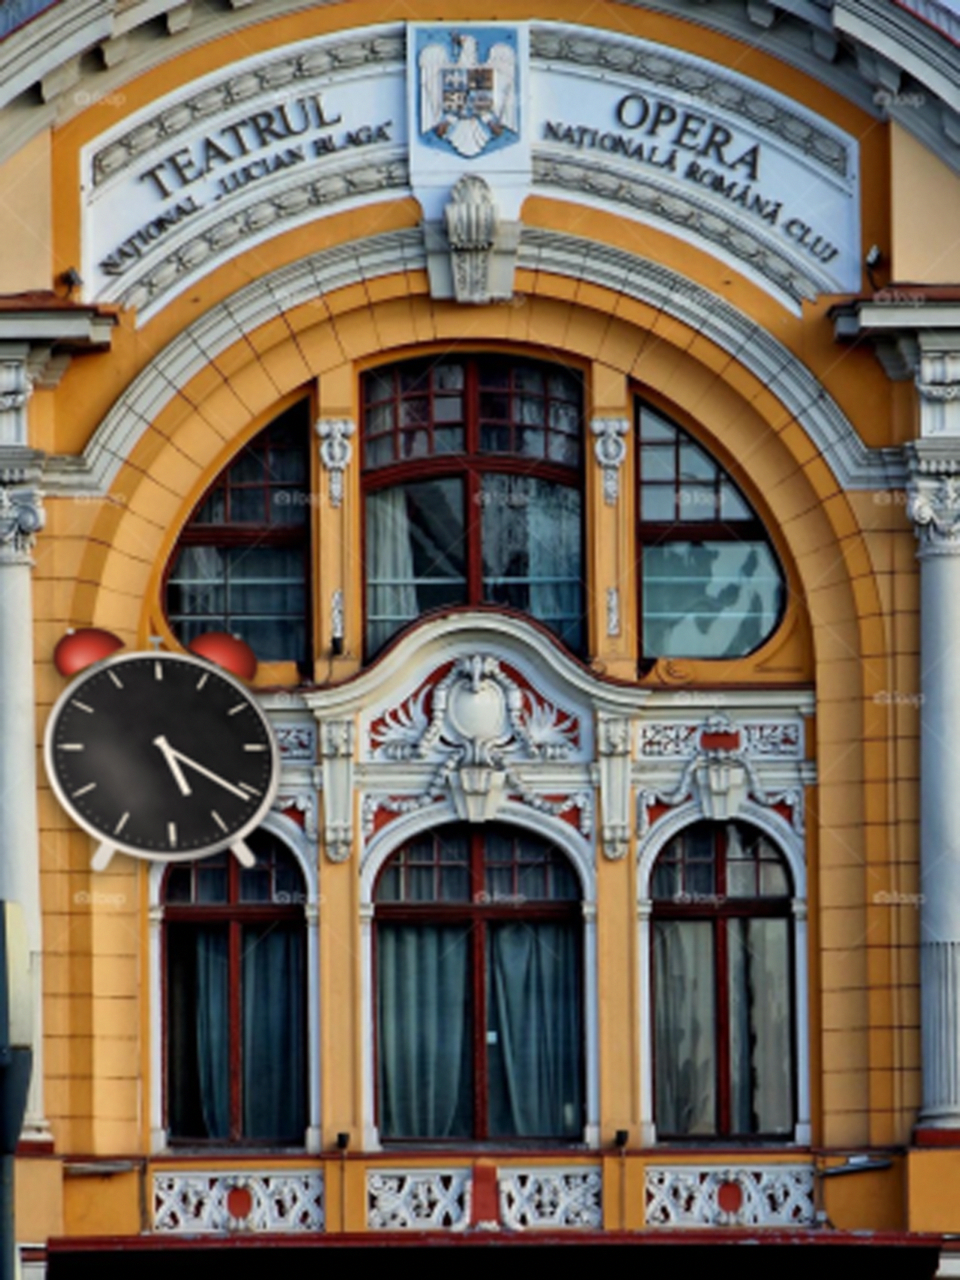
**5:21**
